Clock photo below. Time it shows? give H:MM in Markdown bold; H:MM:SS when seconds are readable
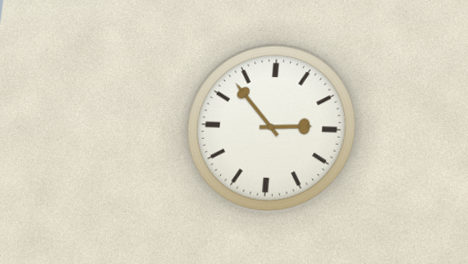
**2:53**
